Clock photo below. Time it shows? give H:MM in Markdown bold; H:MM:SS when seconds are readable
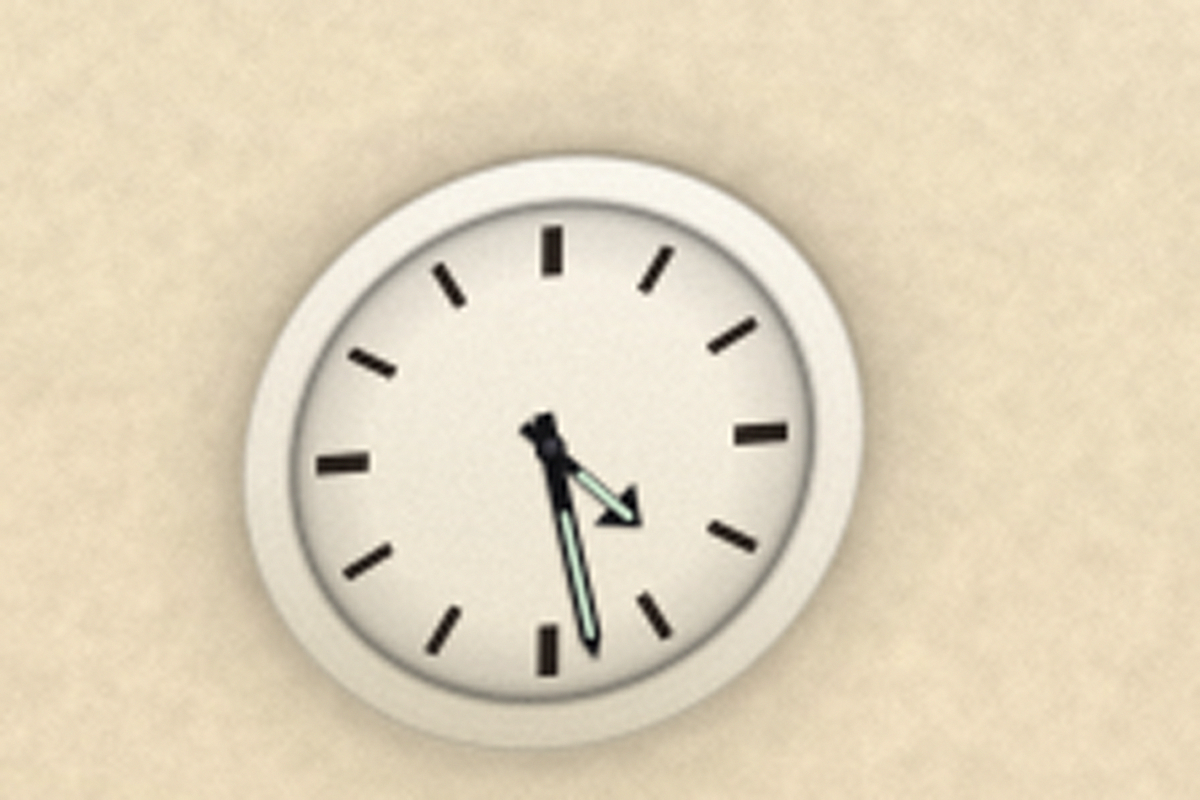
**4:28**
